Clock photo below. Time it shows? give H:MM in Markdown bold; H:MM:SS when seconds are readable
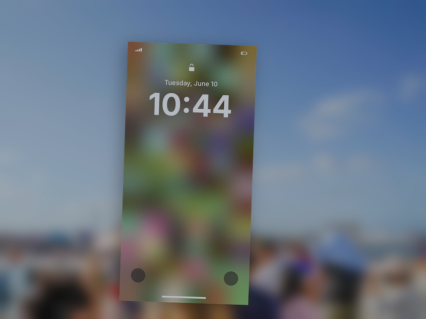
**10:44**
